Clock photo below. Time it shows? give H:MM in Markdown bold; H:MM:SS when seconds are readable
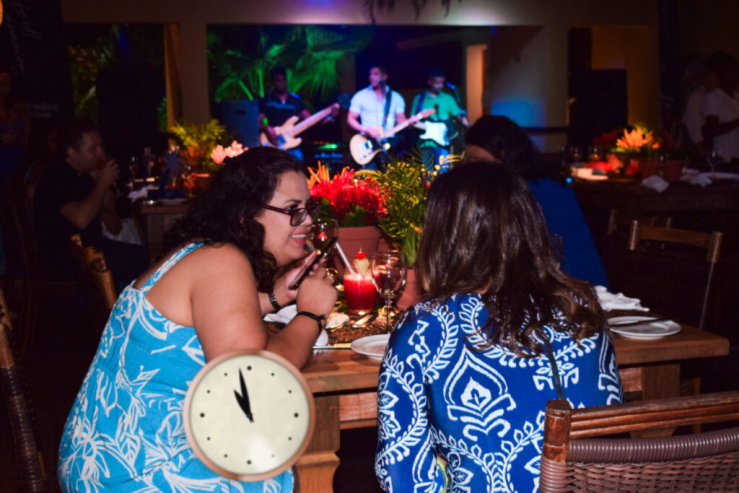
**10:58**
